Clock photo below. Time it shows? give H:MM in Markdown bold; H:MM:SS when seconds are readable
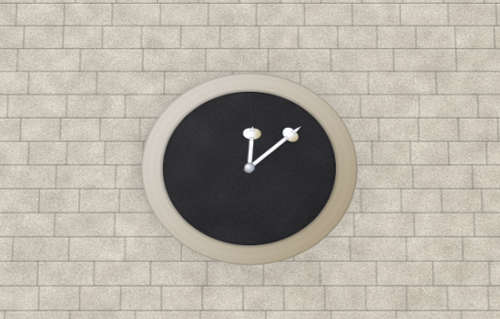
**12:08**
